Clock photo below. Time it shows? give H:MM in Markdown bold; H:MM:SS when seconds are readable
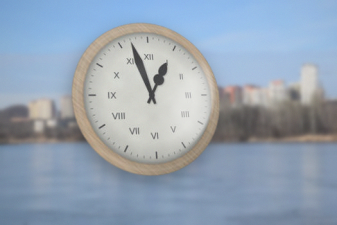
**12:57**
